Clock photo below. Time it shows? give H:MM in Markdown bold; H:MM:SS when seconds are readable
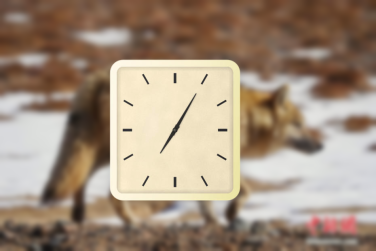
**7:05**
